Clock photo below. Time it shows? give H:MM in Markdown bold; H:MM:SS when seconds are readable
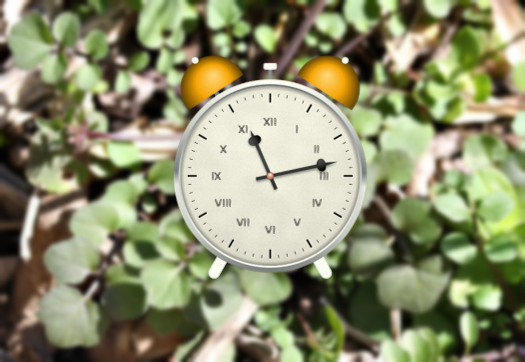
**11:13**
